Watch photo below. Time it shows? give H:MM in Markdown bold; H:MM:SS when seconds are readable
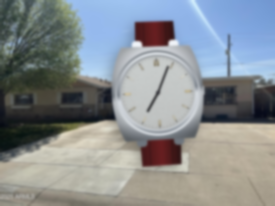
**7:04**
